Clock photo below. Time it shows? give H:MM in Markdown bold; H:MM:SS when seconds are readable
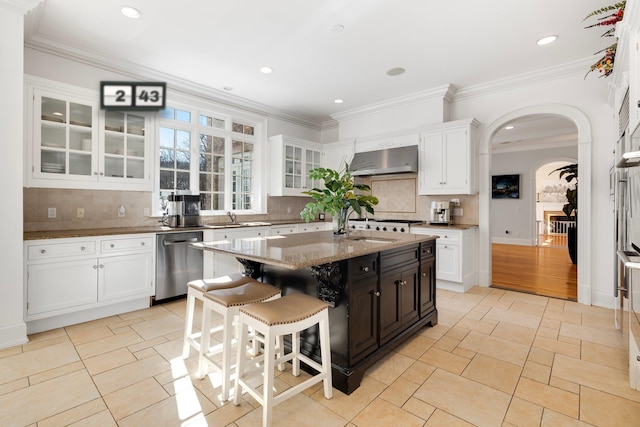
**2:43**
